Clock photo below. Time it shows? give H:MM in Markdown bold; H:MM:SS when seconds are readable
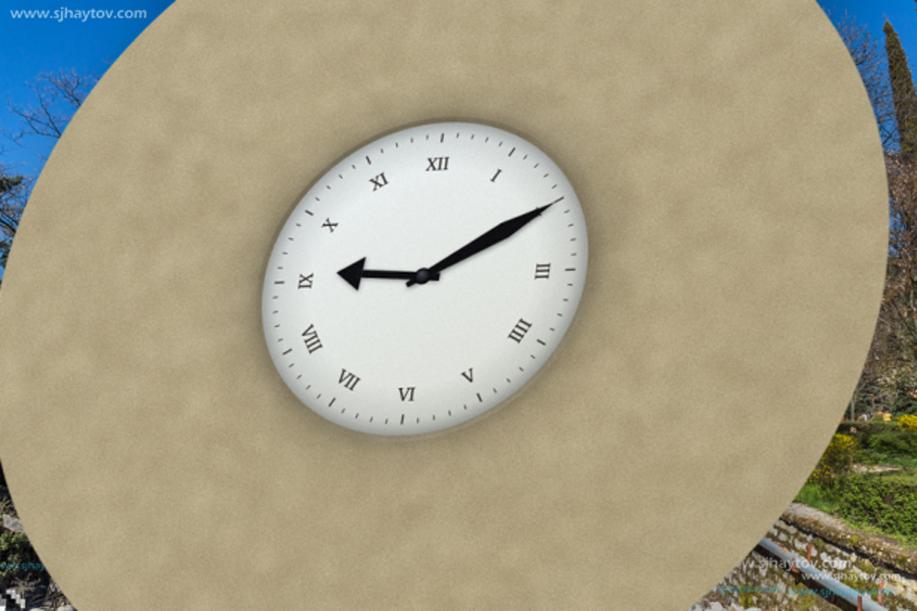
**9:10**
